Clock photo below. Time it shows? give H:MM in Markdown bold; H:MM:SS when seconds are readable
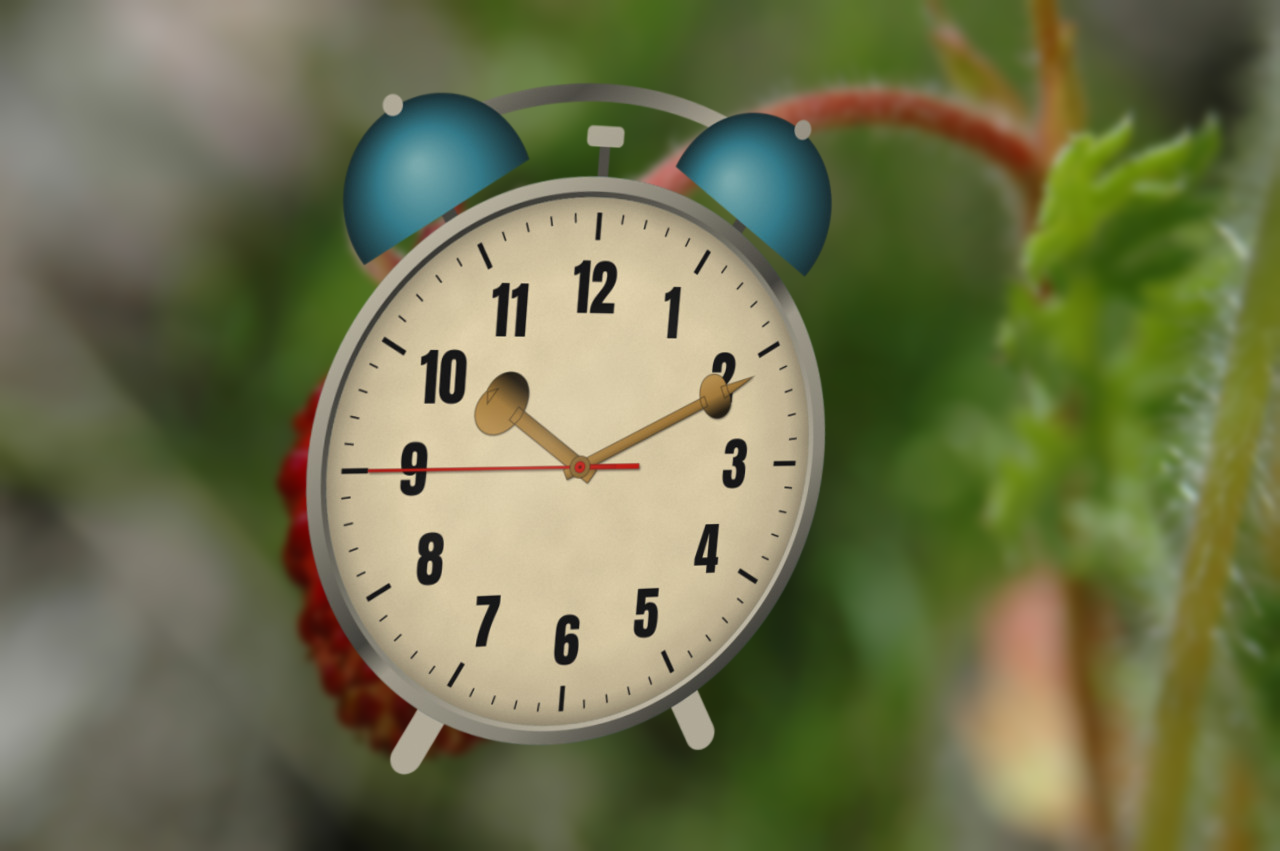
**10:10:45**
